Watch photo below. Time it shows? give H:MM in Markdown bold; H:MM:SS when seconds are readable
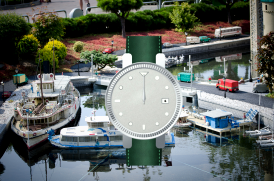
**12:00**
